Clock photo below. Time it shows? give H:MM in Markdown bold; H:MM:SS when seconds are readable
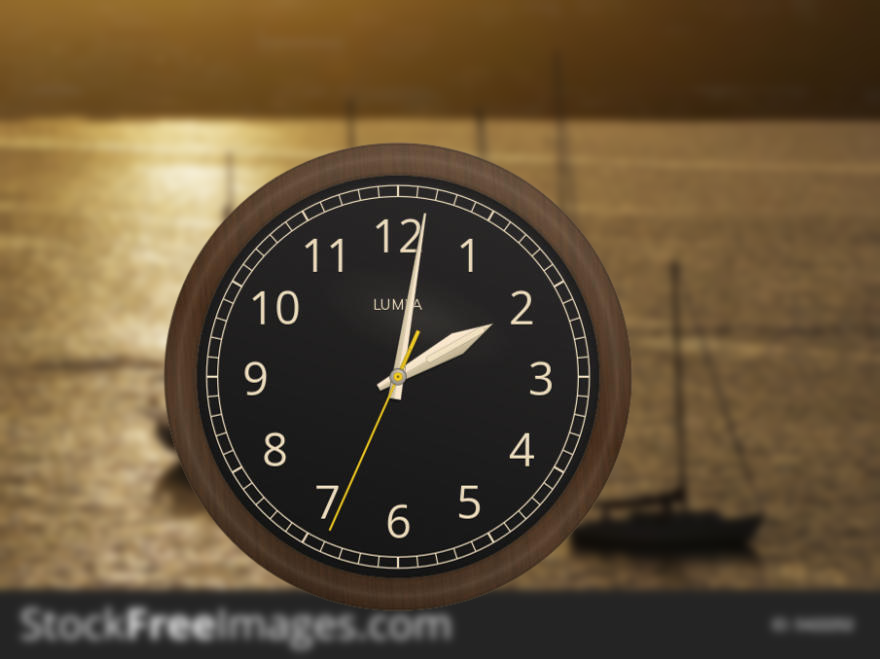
**2:01:34**
